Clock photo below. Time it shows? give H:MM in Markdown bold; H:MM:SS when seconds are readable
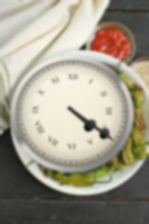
**4:21**
